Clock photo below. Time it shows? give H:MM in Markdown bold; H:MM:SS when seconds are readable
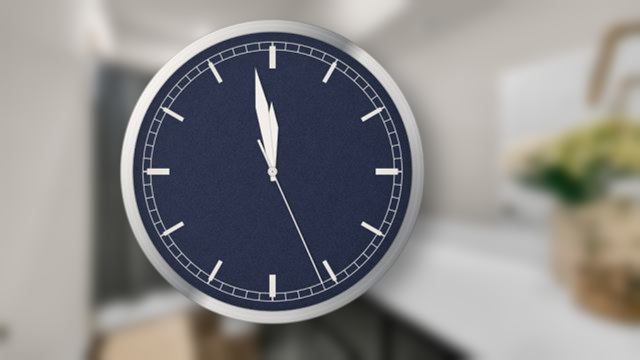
**11:58:26**
